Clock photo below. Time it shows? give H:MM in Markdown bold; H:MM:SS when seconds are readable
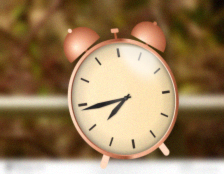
**7:44**
